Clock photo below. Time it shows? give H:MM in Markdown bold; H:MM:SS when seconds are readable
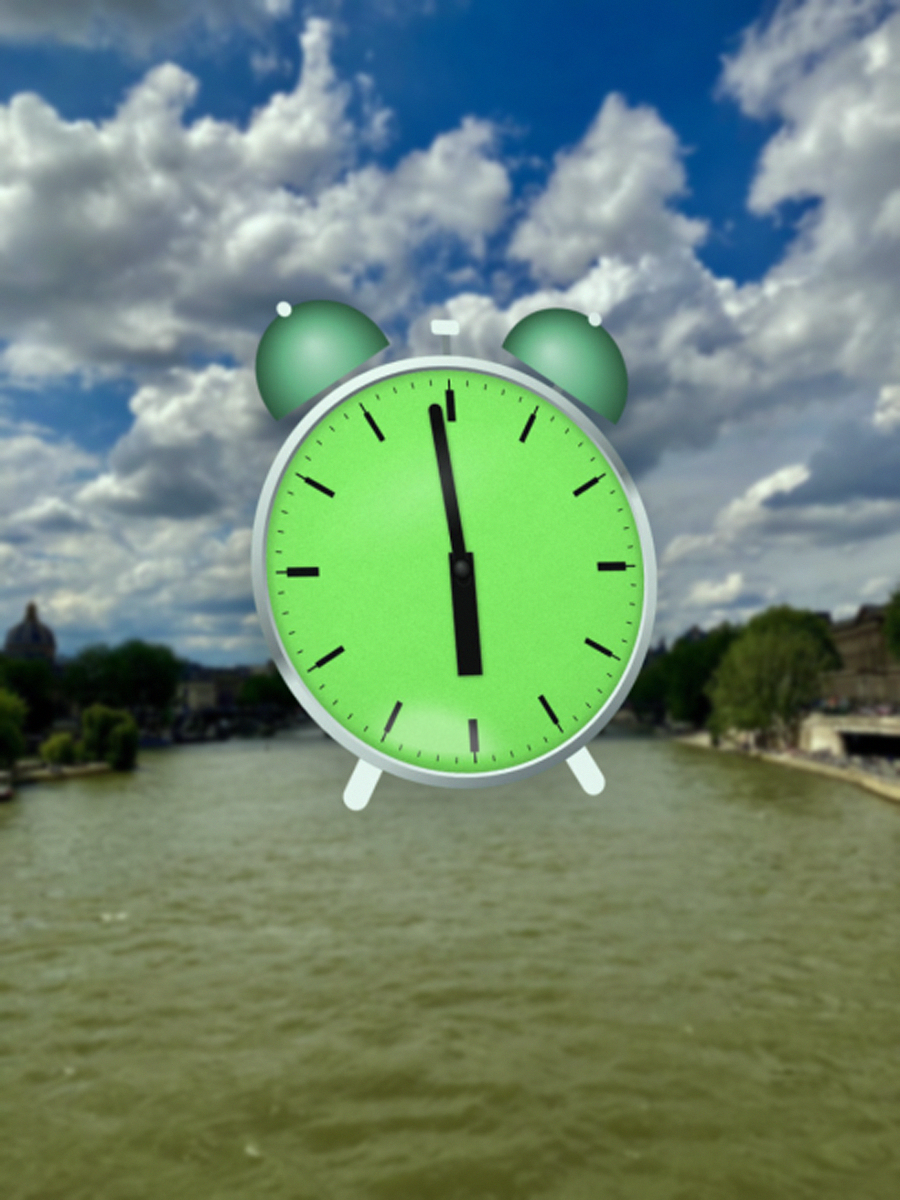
**5:59**
